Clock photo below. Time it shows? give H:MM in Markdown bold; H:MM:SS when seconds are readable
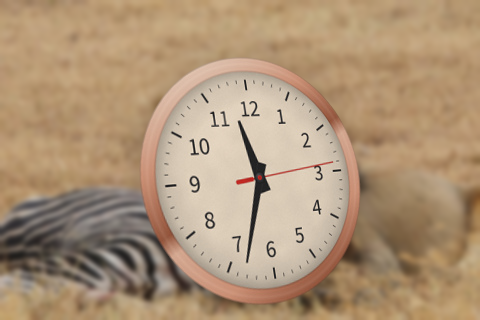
**11:33:14**
